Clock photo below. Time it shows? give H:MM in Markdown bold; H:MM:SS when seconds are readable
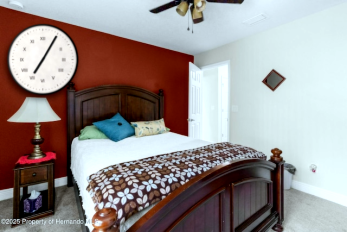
**7:05**
